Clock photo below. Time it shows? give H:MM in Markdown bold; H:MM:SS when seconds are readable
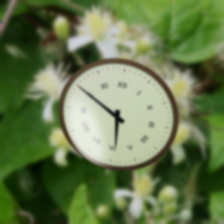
**5:50**
